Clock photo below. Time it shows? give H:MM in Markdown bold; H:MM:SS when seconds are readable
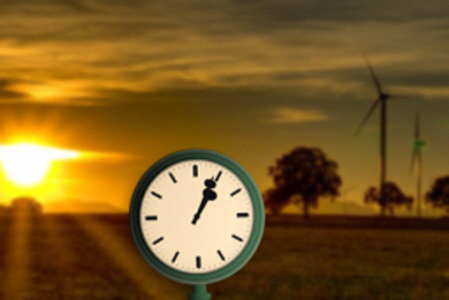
**1:04**
